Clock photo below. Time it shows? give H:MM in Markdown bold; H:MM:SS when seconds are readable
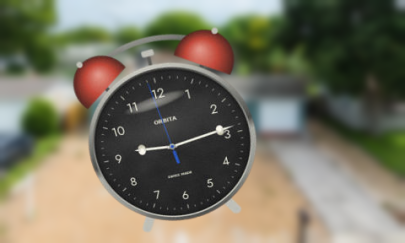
**9:13:59**
